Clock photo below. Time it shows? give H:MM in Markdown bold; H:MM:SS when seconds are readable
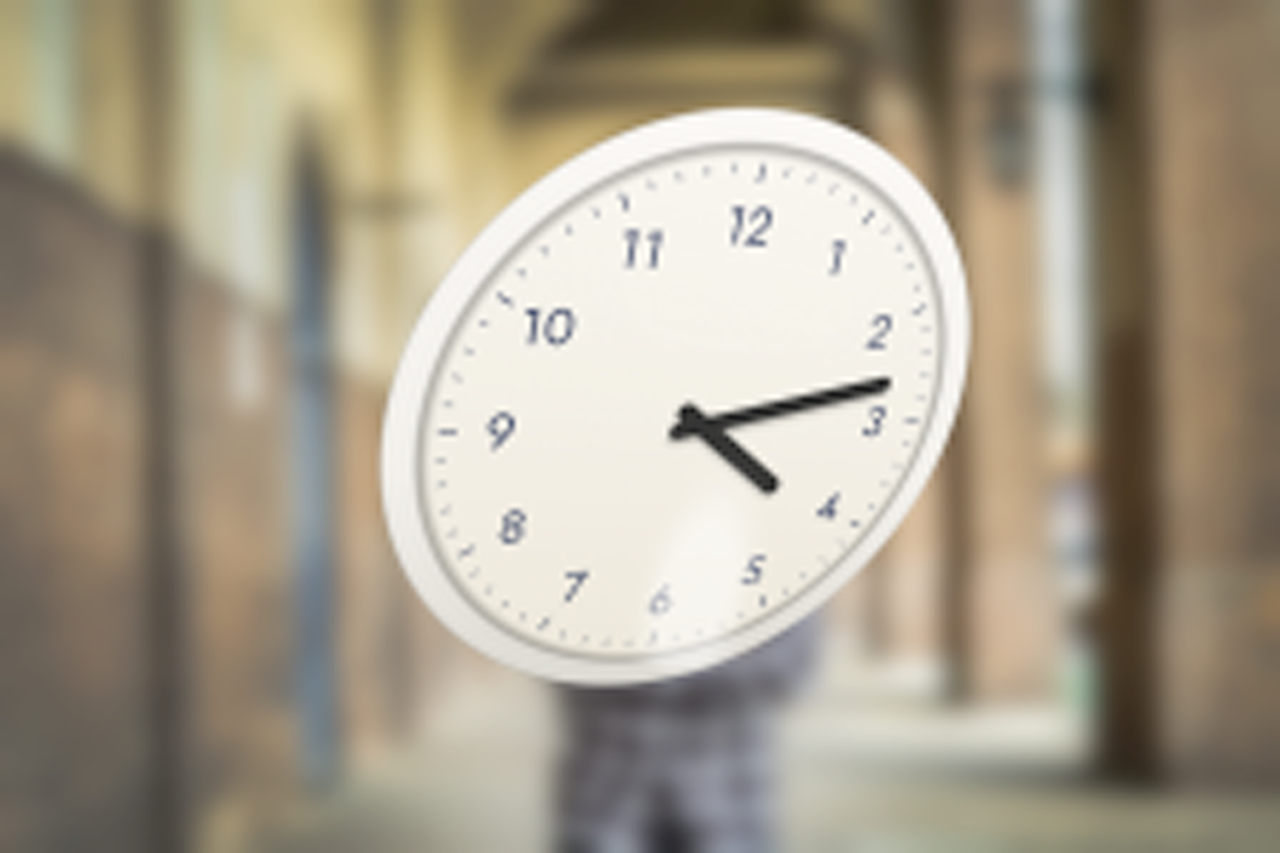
**4:13**
